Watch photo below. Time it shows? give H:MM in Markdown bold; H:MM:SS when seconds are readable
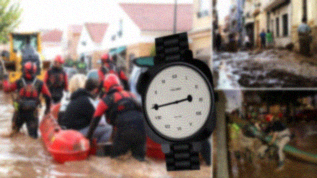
**2:44**
